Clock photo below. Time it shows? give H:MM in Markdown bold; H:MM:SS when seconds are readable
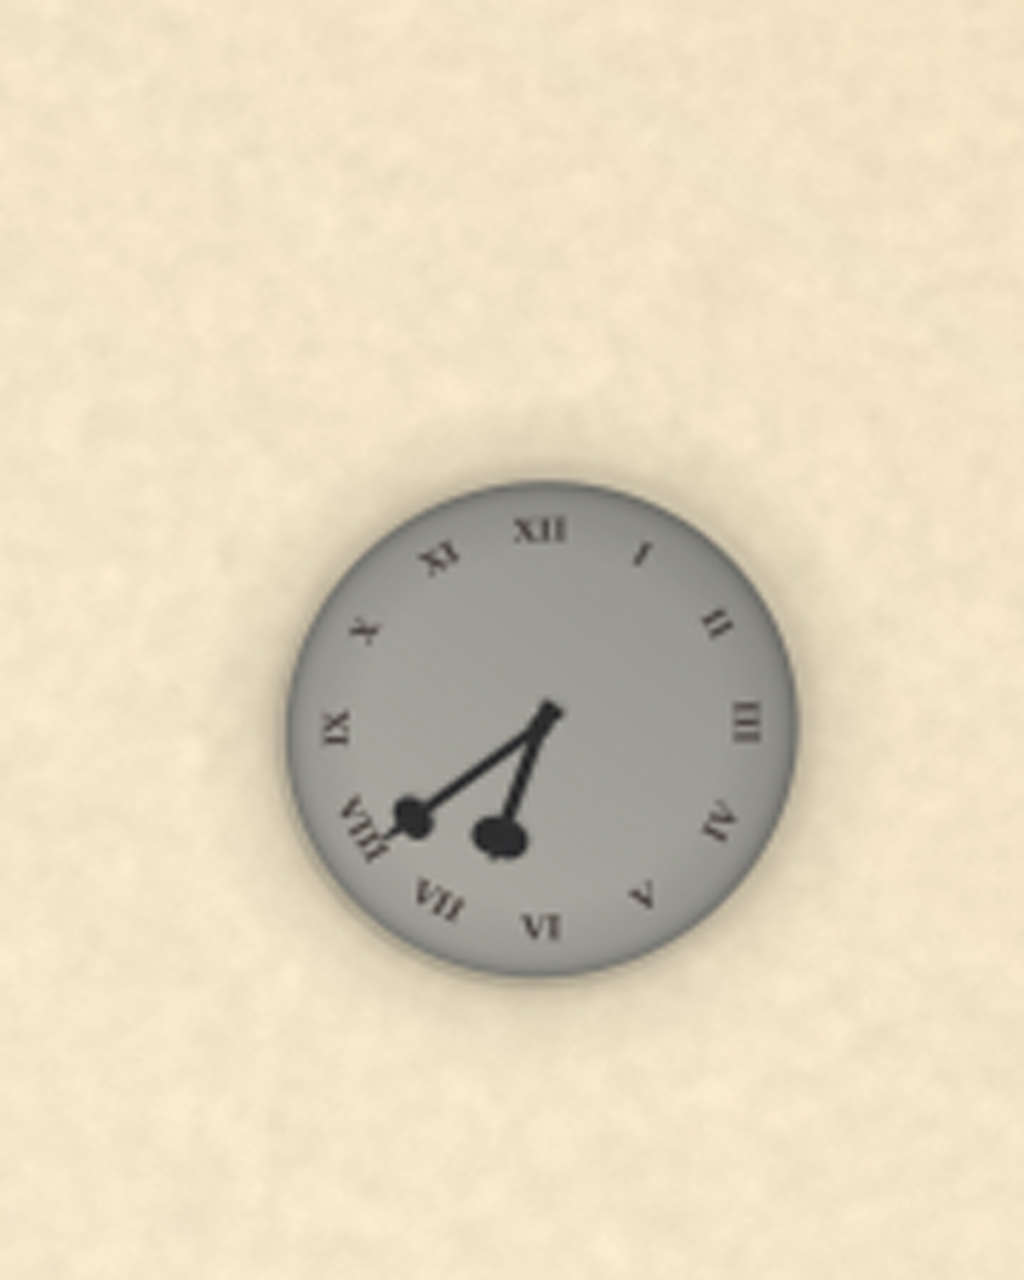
**6:39**
